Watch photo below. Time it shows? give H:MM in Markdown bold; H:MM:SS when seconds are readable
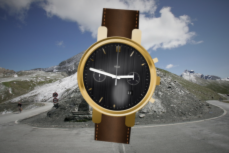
**2:47**
